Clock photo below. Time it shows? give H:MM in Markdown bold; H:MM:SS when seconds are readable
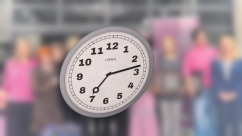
**7:13**
